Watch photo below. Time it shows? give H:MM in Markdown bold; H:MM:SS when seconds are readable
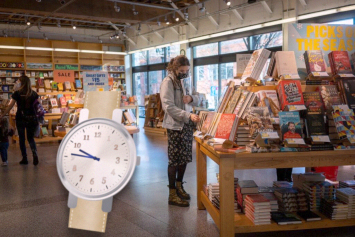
**9:46**
